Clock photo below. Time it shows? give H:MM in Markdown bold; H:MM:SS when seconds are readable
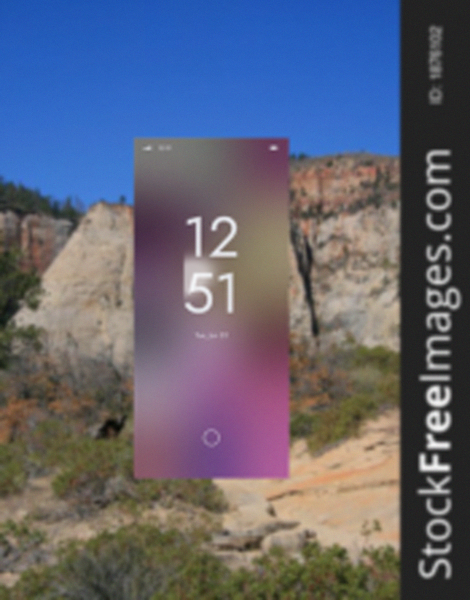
**12:51**
